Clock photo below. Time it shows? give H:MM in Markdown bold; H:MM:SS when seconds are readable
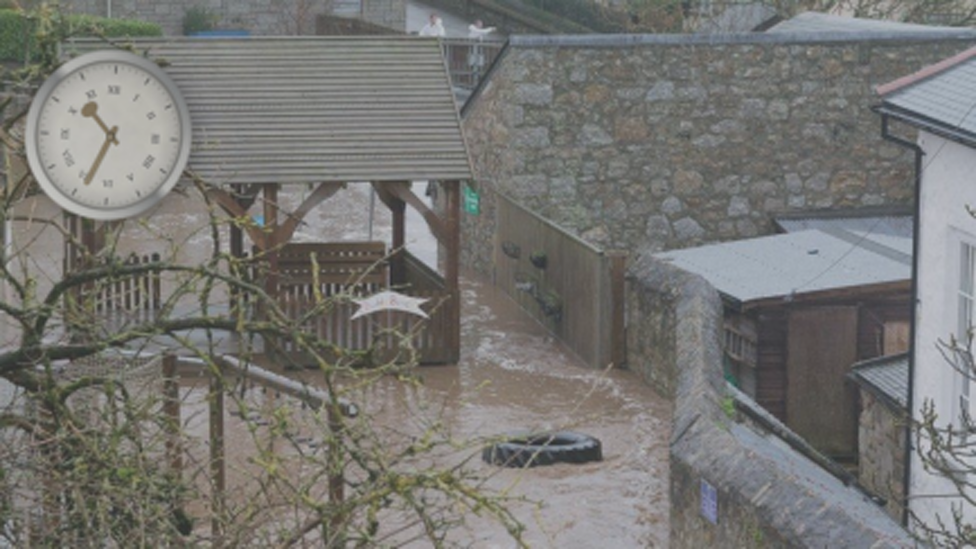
**10:34**
